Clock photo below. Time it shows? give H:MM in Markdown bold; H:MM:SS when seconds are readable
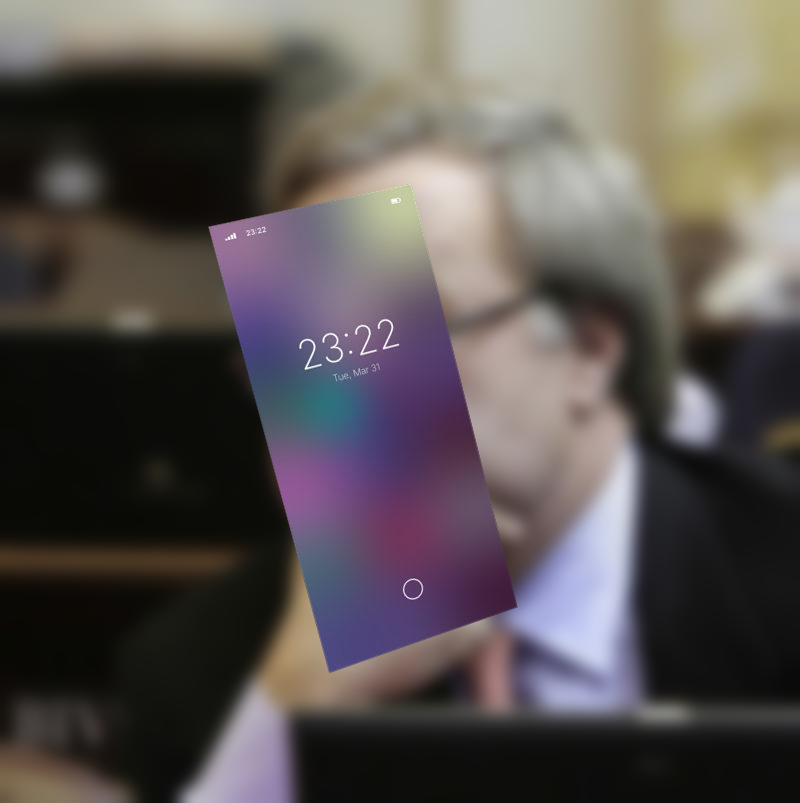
**23:22**
